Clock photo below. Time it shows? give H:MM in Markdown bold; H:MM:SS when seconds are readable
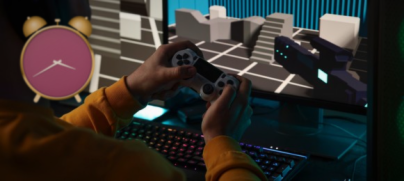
**3:40**
